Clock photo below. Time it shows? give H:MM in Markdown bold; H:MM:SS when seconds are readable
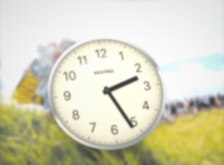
**2:26**
